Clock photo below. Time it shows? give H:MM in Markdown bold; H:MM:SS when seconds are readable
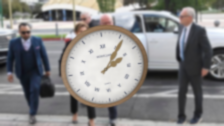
**2:06**
